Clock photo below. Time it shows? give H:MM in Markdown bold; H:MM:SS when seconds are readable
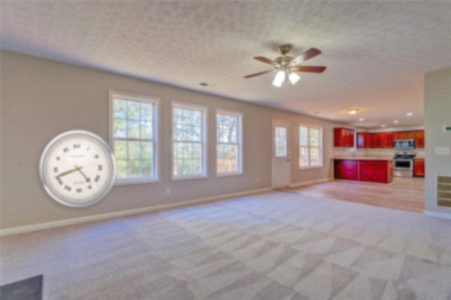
**4:42**
